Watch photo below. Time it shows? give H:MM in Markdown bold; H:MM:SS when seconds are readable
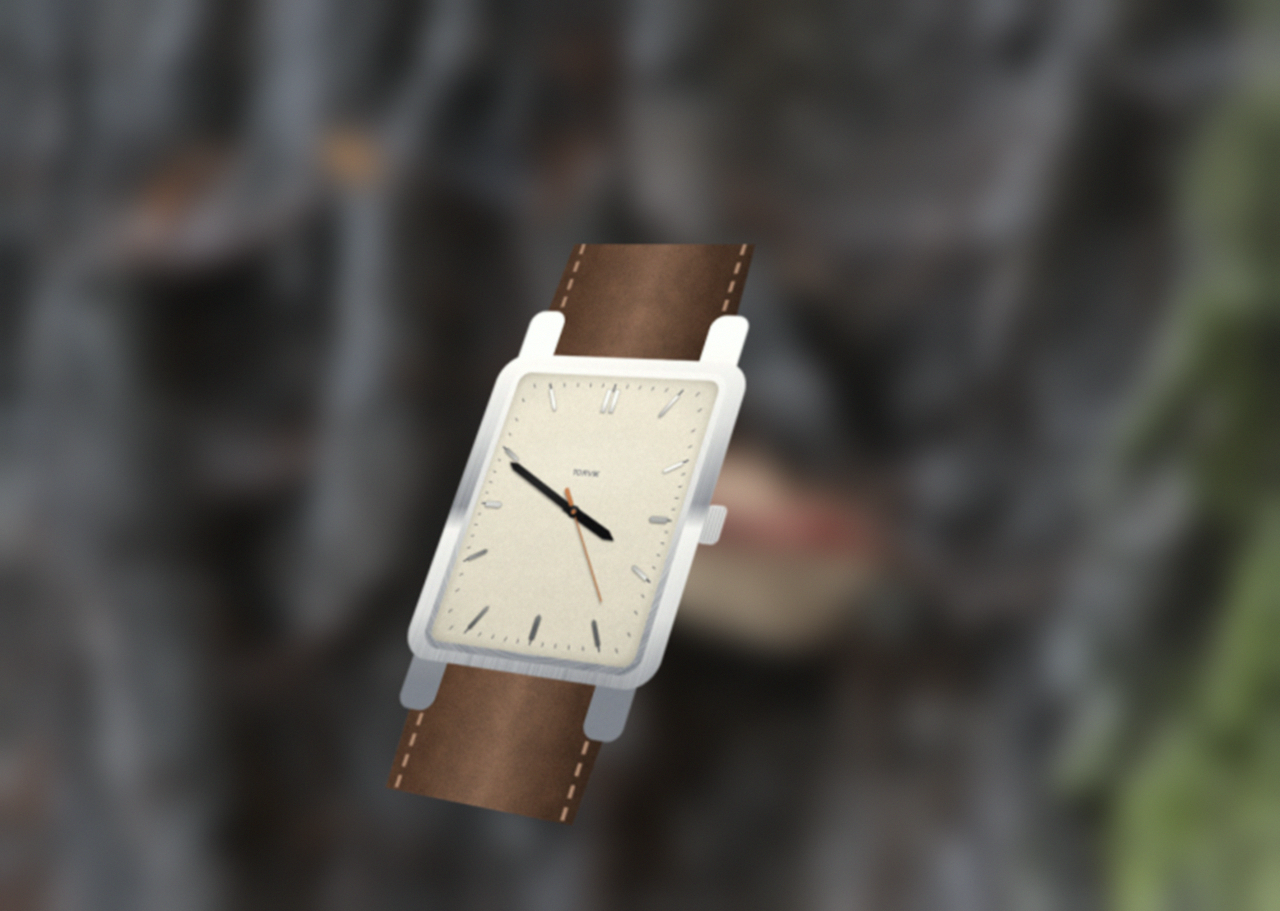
**3:49:24**
